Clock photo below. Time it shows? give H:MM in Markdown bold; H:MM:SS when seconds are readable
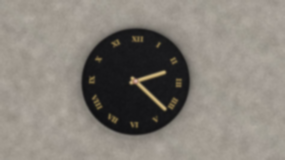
**2:22**
